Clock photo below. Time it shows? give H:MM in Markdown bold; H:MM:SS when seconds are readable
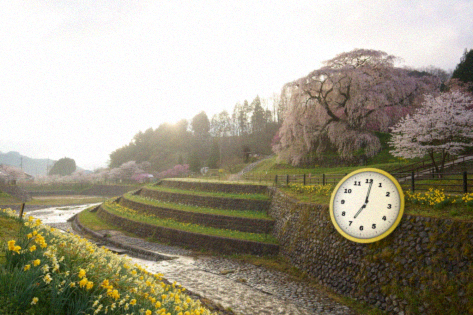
**7:01**
